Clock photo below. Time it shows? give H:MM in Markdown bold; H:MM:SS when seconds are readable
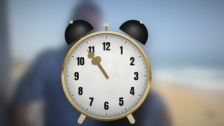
**10:54**
